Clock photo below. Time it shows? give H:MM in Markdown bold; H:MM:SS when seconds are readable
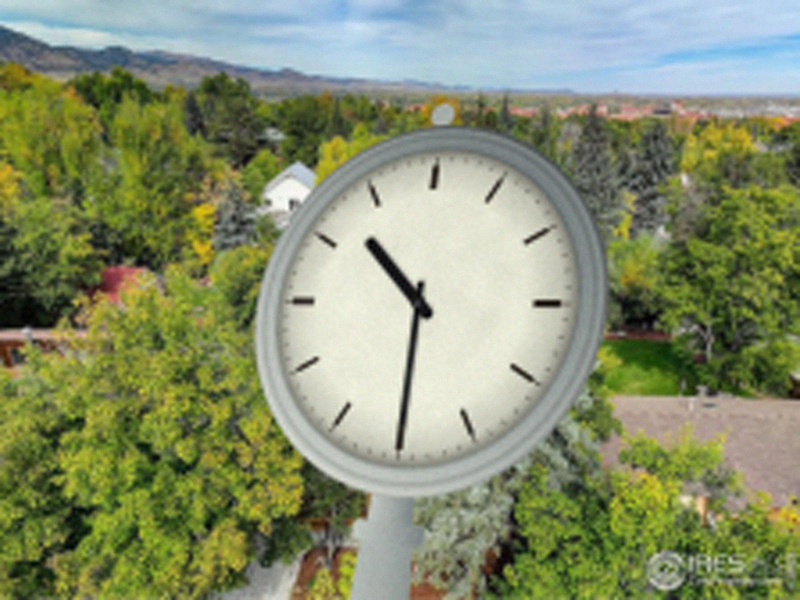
**10:30**
